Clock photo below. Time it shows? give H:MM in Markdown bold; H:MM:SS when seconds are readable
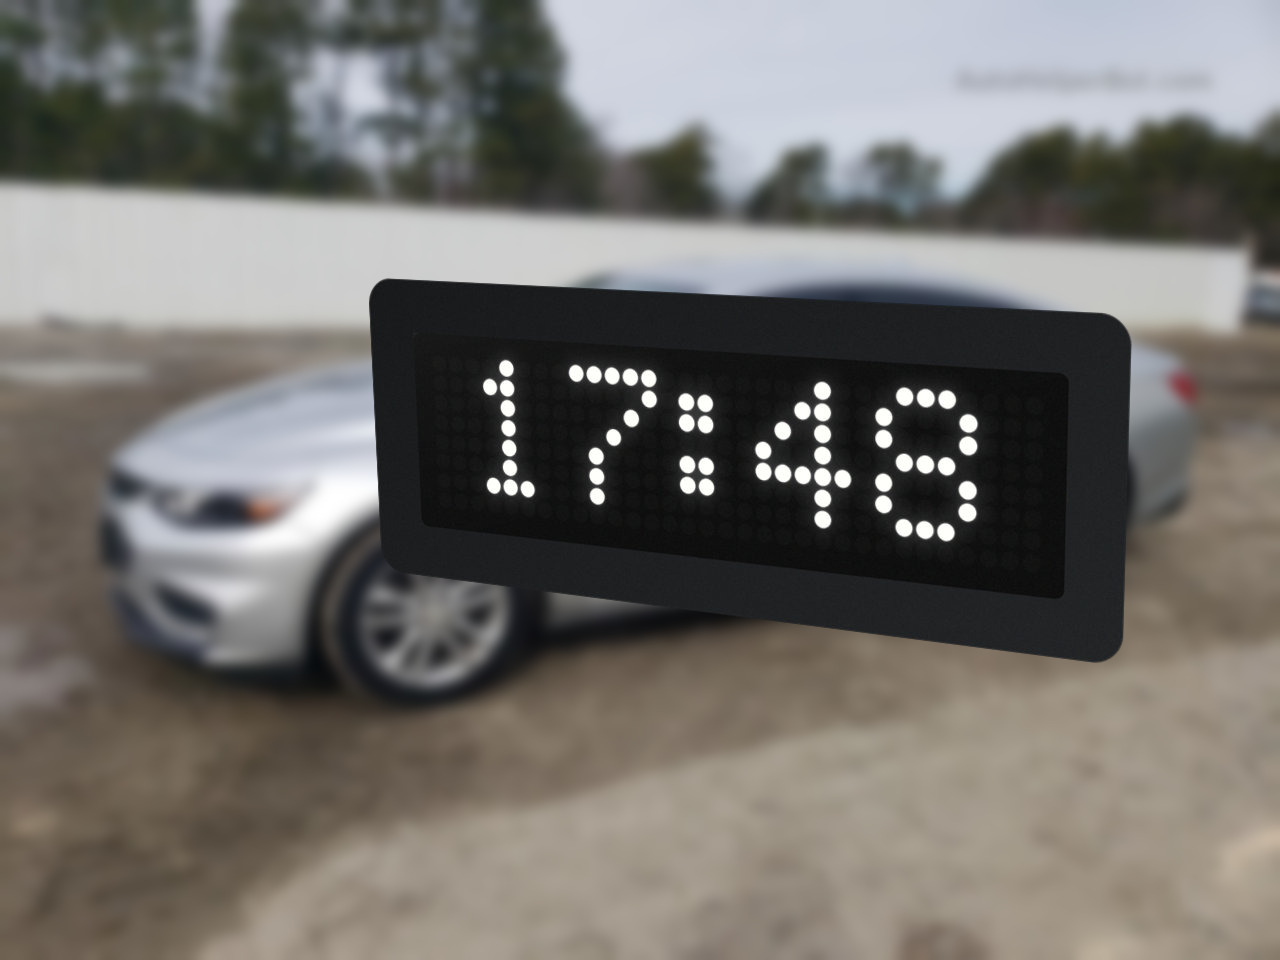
**17:48**
